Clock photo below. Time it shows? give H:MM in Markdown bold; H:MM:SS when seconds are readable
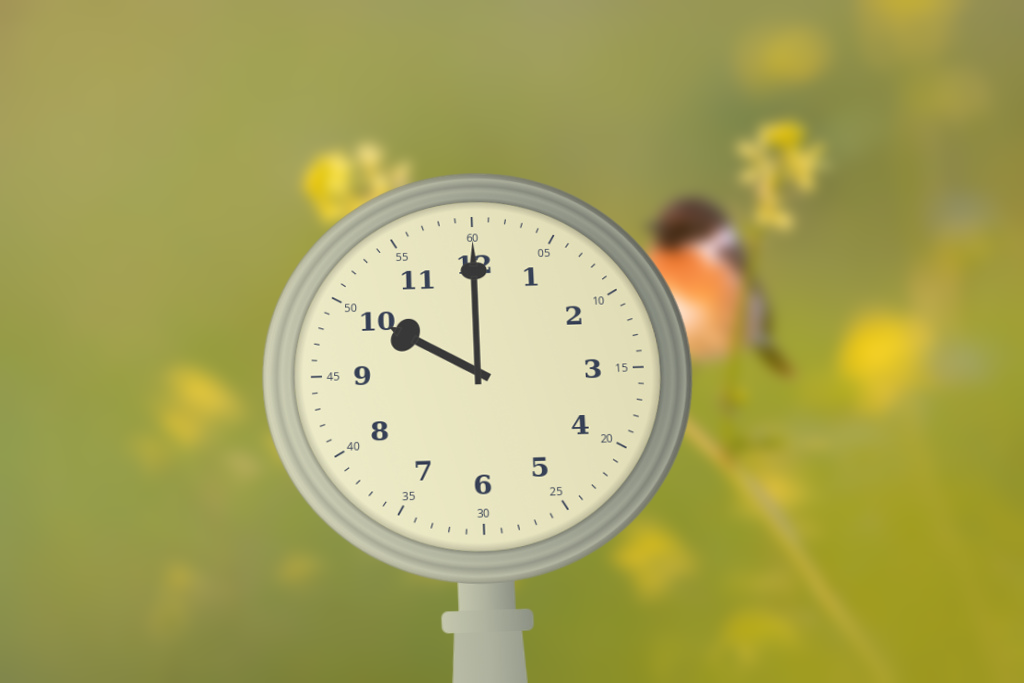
**10:00**
